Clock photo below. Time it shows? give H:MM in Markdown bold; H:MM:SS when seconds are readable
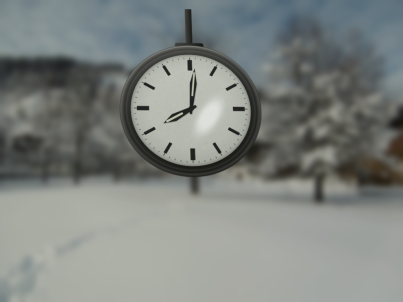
**8:01**
